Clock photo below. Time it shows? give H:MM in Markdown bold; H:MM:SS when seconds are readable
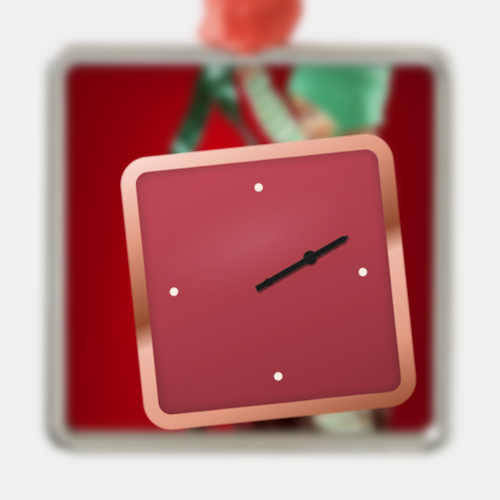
**2:11**
